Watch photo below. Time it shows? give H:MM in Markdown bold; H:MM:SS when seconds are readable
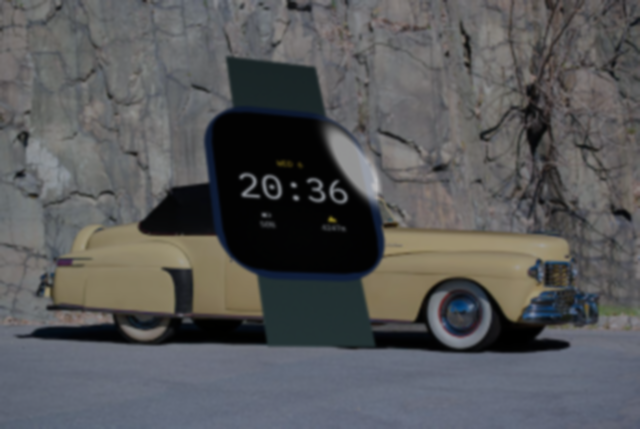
**20:36**
